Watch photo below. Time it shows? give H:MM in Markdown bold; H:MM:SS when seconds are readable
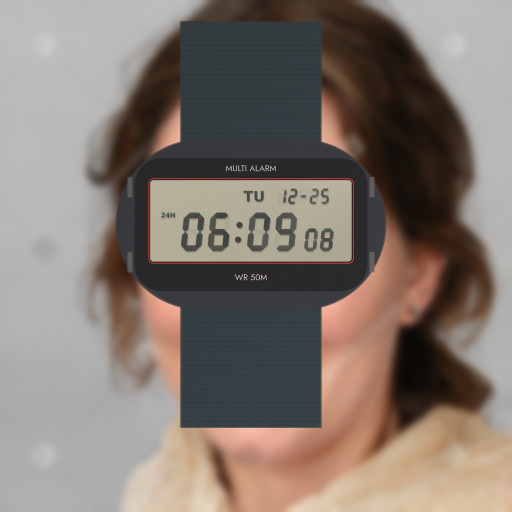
**6:09:08**
